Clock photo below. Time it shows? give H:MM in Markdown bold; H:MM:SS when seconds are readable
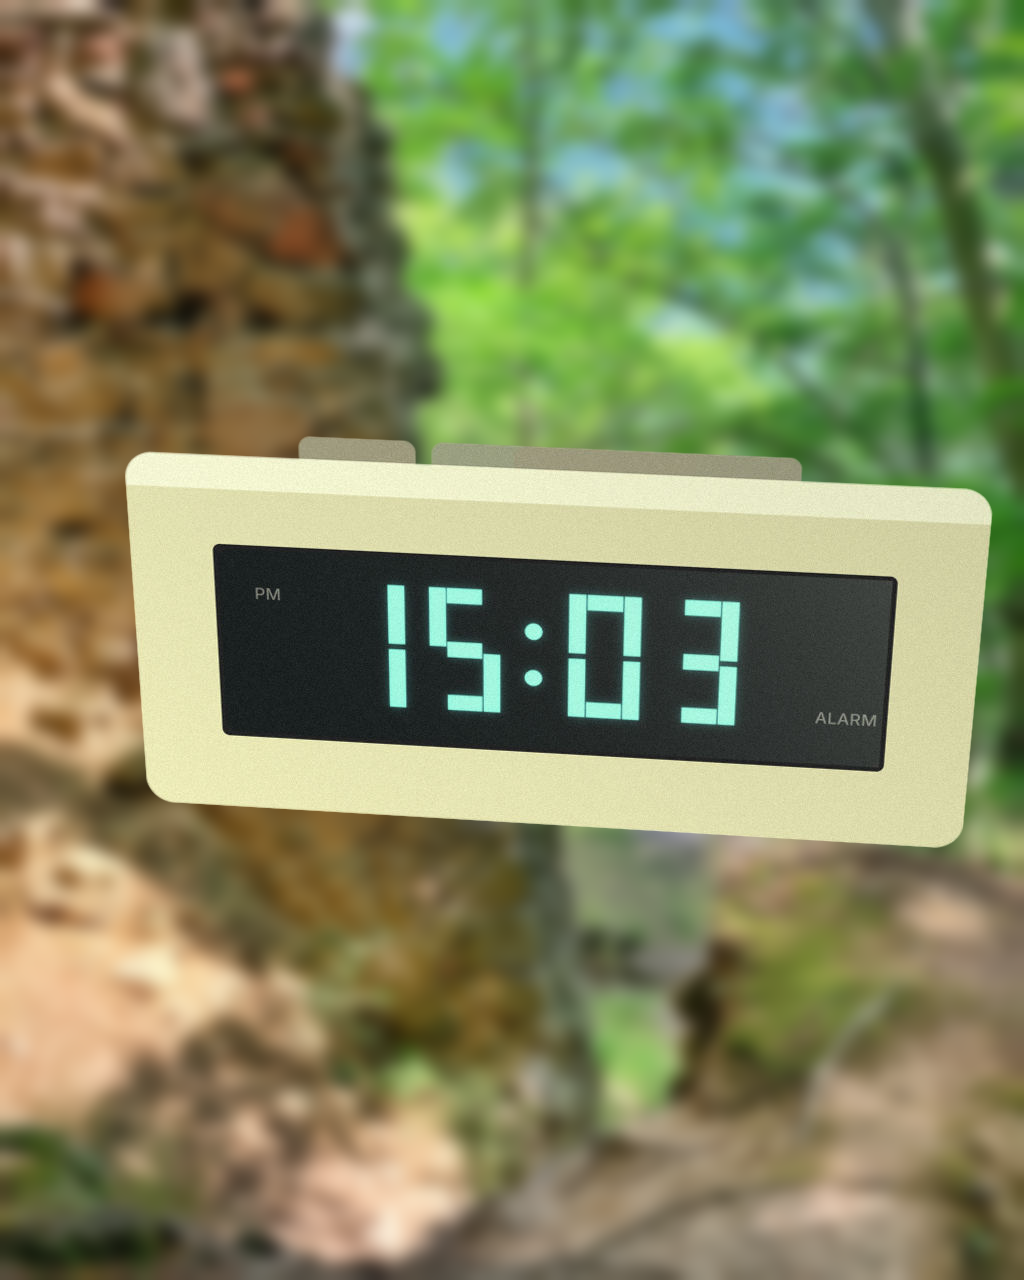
**15:03**
